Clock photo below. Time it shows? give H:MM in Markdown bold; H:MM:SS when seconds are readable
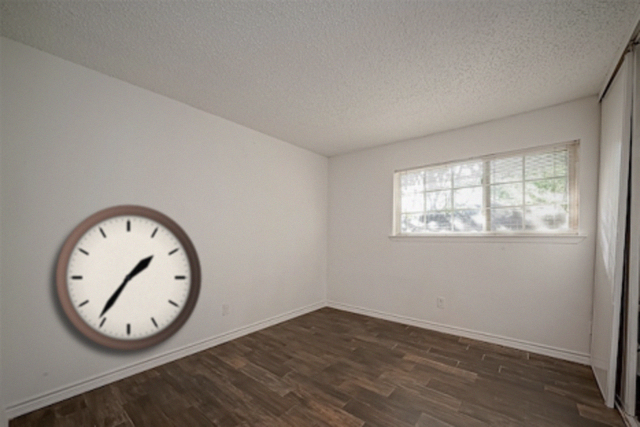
**1:36**
